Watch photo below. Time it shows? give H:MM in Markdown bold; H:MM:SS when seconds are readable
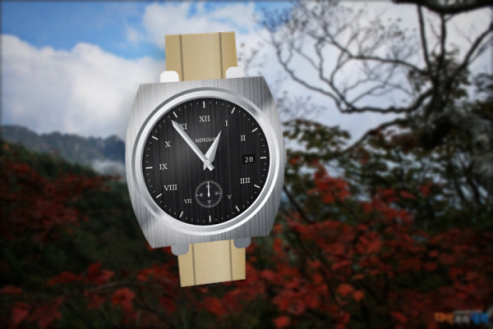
**12:54**
